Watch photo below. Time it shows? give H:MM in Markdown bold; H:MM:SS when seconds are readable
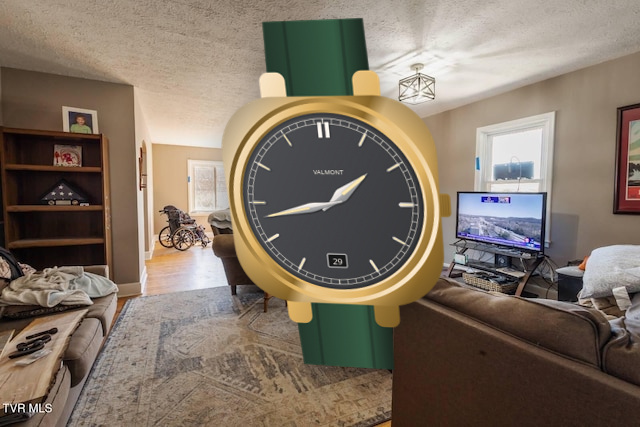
**1:43**
